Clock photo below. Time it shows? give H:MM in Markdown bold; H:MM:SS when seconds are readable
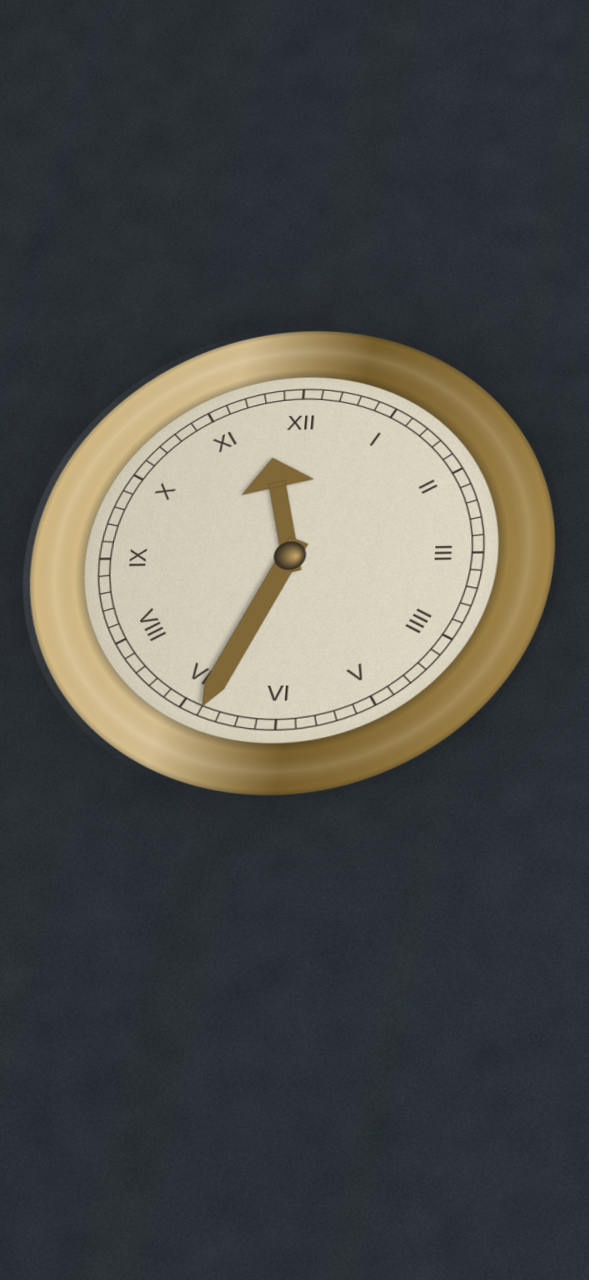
**11:34**
